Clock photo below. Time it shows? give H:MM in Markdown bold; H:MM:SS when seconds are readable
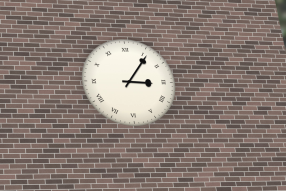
**3:06**
